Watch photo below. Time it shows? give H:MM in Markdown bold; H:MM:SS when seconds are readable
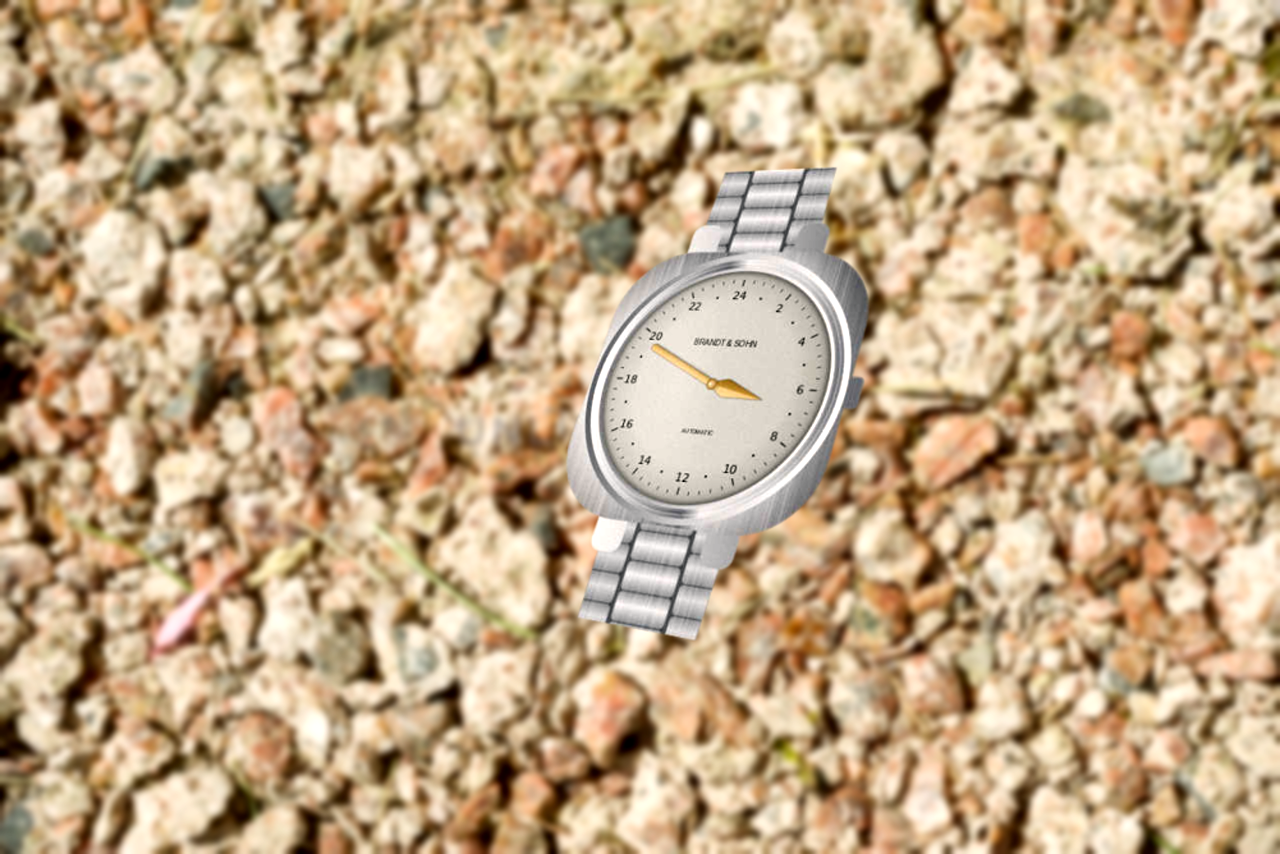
**6:49**
